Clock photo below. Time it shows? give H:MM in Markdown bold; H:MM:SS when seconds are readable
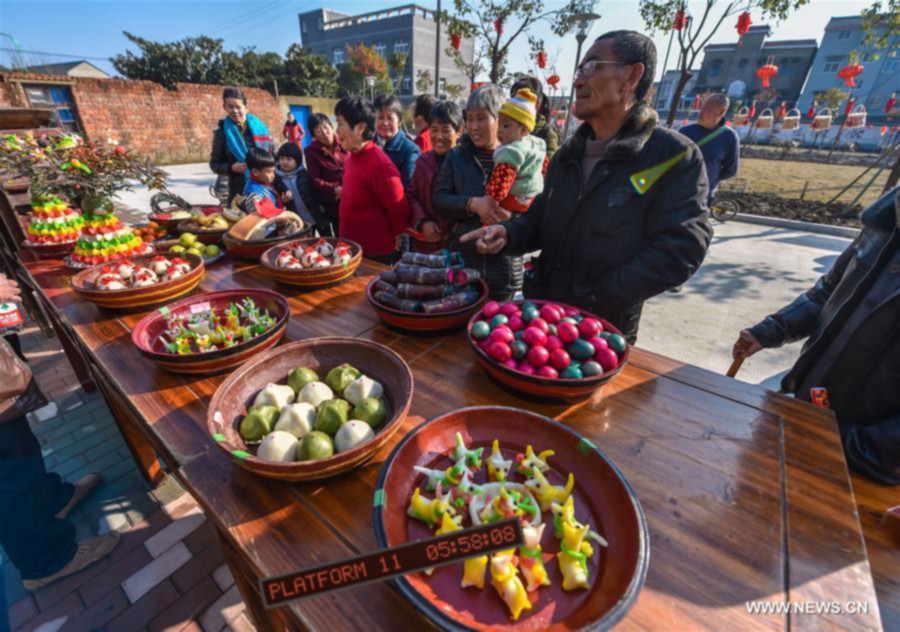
**5:58:08**
